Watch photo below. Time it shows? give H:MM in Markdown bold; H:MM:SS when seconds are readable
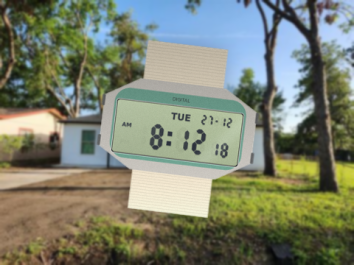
**8:12:18**
